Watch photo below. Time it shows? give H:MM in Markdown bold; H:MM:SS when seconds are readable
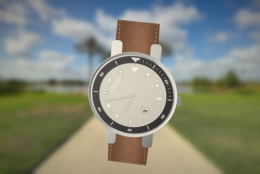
**6:42**
